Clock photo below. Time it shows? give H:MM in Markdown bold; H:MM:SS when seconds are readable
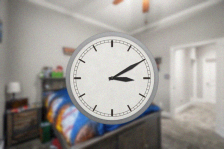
**3:10**
